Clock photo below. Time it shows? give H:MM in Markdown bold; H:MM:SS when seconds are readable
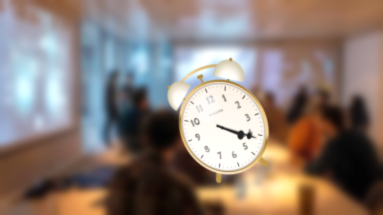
**4:21**
